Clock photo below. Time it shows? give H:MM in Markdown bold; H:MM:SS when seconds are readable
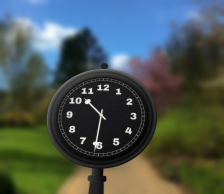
**10:31**
